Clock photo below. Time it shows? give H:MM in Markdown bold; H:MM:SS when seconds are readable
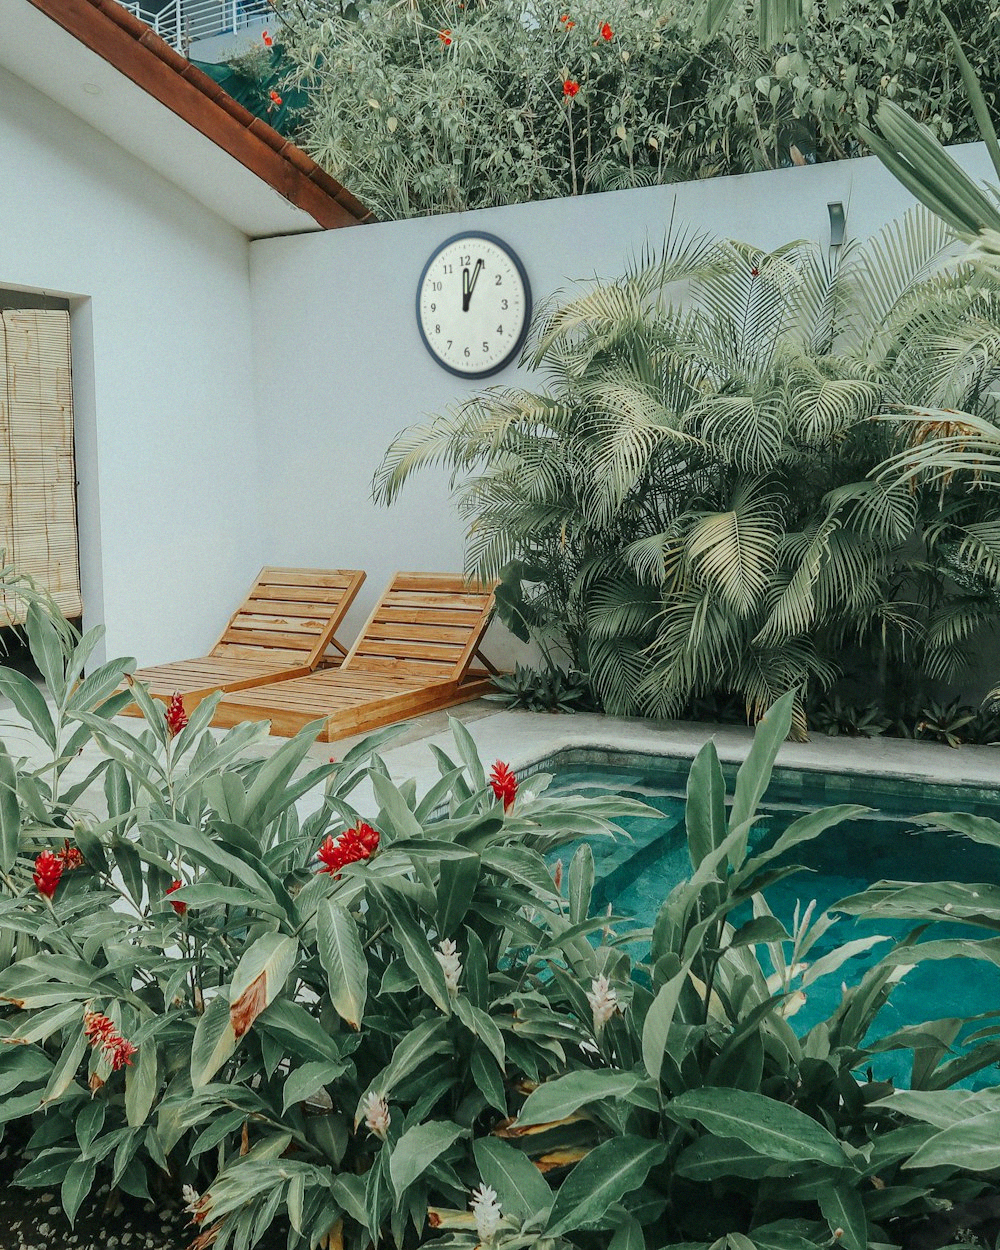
**12:04**
